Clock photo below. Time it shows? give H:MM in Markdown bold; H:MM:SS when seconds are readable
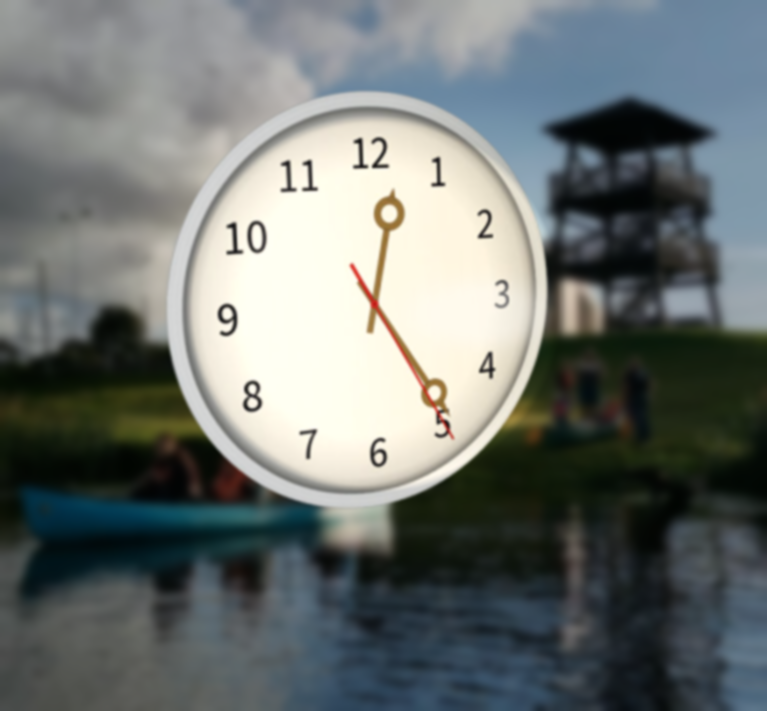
**12:24:25**
